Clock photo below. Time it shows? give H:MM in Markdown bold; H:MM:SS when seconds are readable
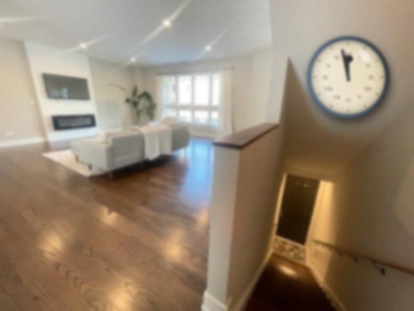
**11:58**
